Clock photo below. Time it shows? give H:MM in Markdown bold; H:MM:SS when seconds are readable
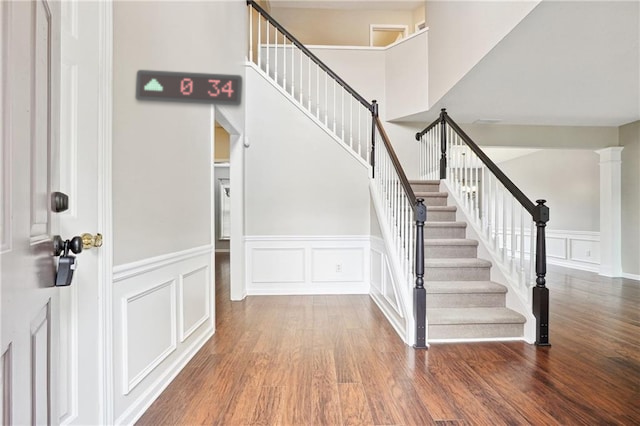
**0:34**
